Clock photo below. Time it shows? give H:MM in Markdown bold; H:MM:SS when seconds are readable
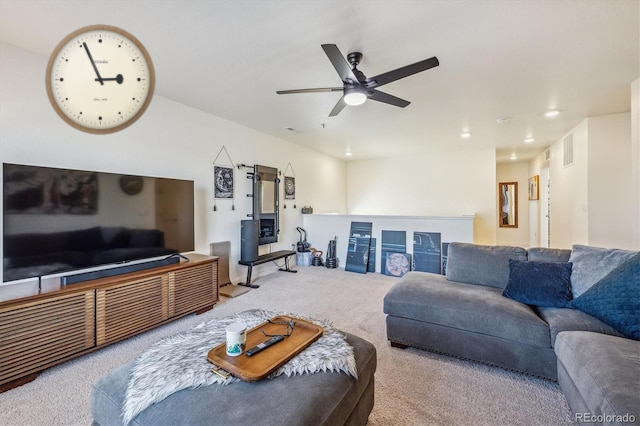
**2:56**
